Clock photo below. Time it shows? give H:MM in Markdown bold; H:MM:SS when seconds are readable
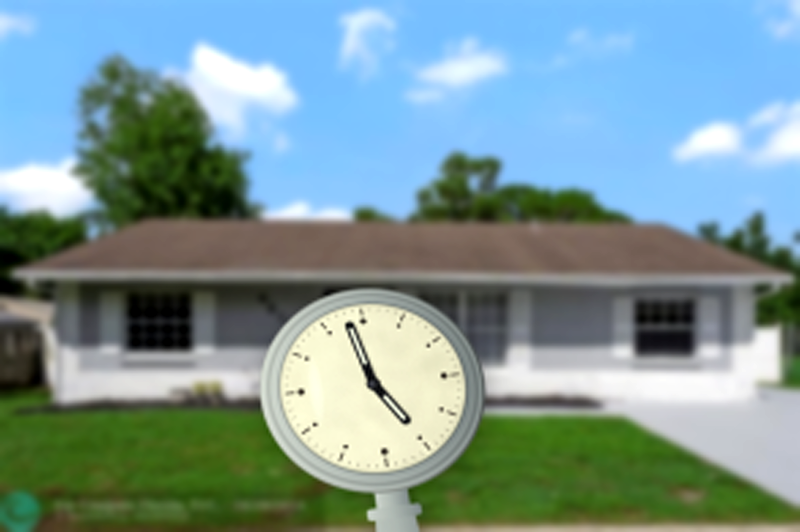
**4:58**
